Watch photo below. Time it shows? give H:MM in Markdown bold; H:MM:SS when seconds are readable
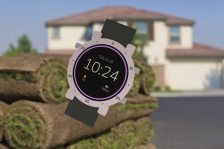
**10:24**
